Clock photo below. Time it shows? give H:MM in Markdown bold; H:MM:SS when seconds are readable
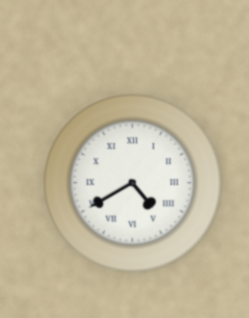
**4:40**
